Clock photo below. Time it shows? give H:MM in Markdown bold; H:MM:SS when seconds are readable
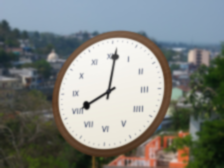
**8:01**
